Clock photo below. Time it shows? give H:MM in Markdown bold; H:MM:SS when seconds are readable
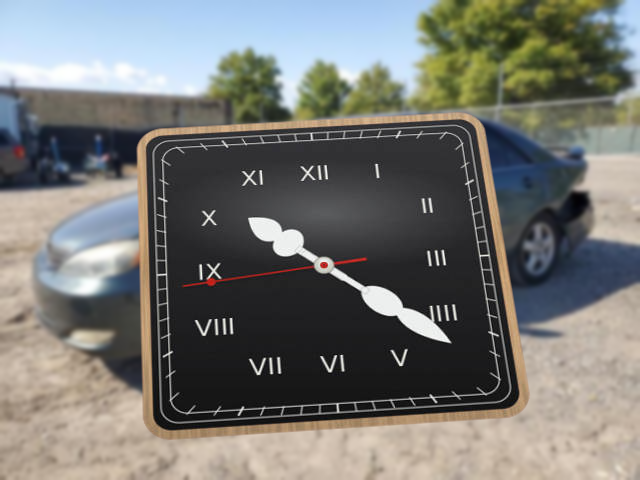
**10:21:44**
